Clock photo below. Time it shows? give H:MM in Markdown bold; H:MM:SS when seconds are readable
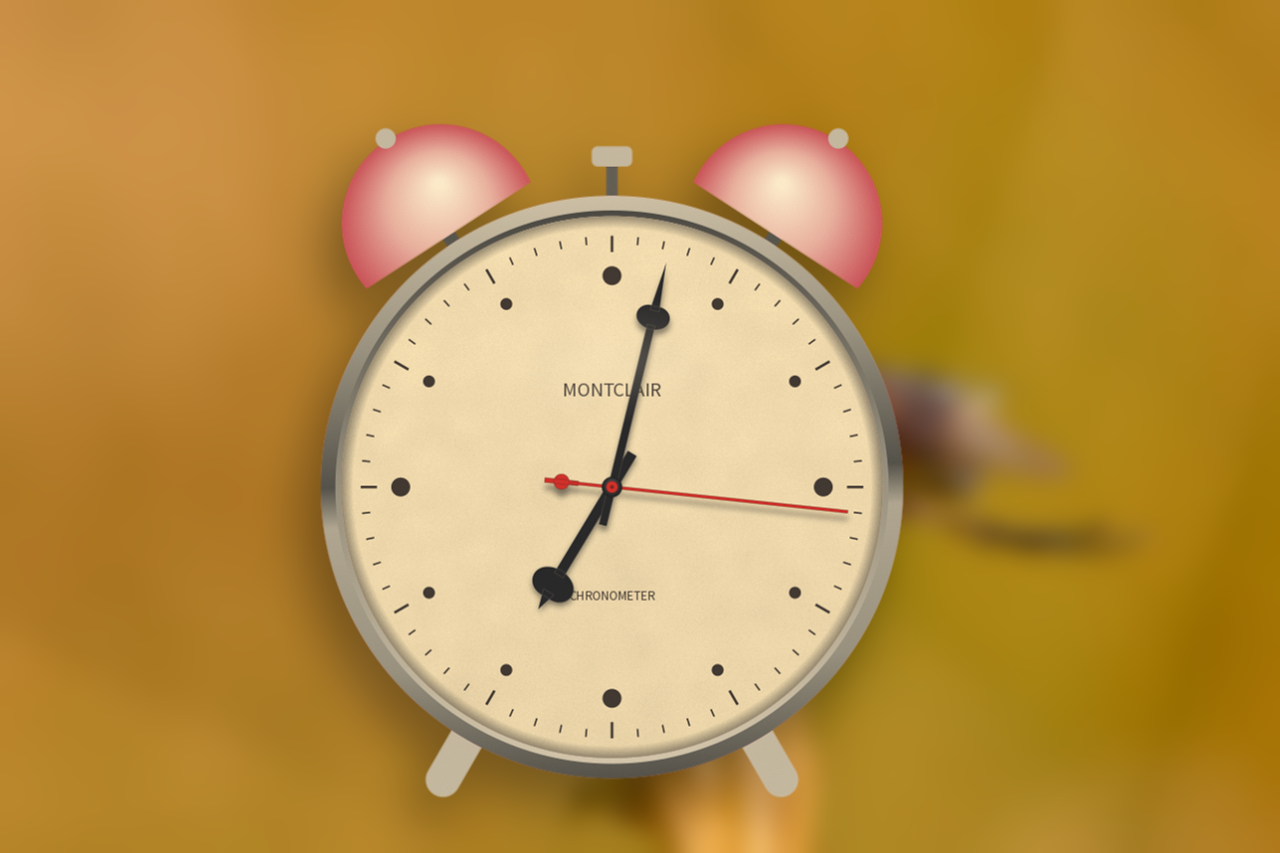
**7:02:16**
